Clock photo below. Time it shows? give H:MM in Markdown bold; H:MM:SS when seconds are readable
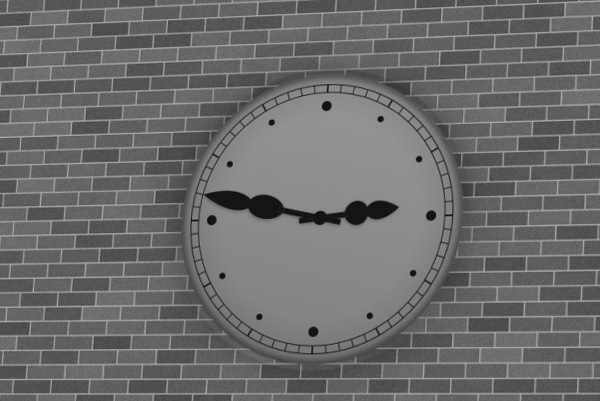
**2:47**
